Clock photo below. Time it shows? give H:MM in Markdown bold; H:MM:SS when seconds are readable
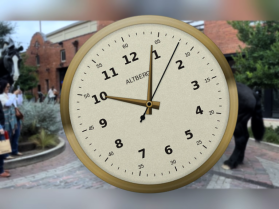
**10:04:08**
